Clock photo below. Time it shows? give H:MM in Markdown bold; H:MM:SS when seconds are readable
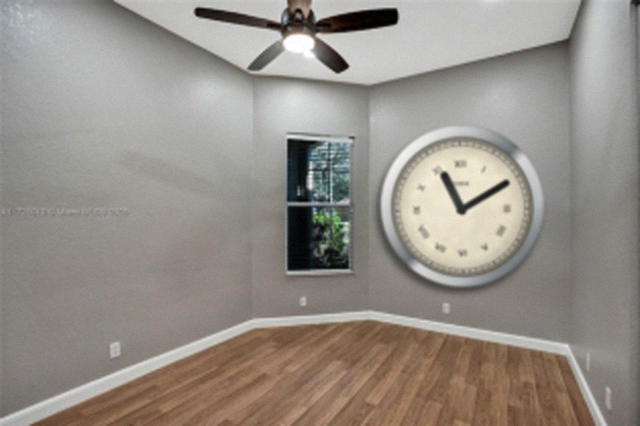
**11:10**
